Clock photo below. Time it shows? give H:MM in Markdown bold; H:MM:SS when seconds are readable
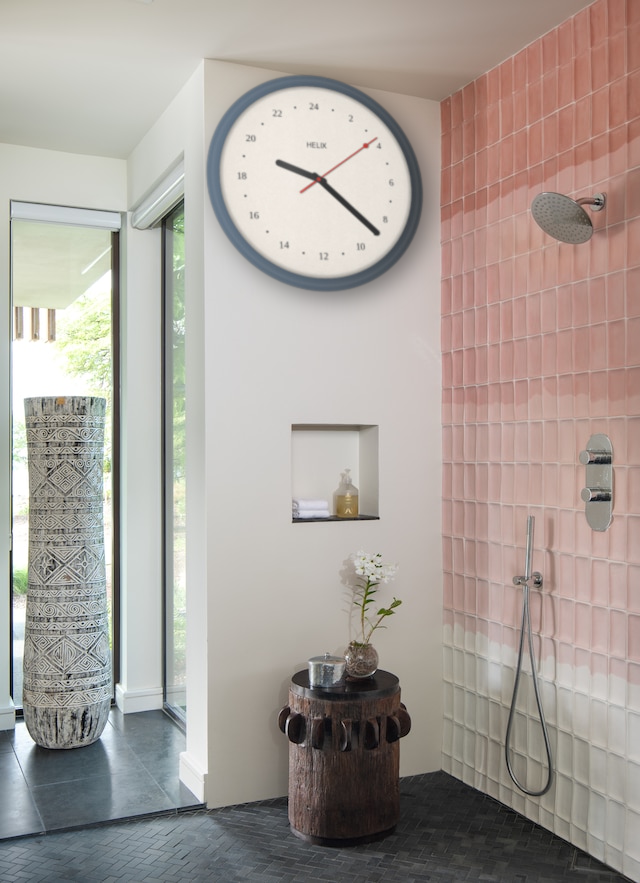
**19:22:09**
